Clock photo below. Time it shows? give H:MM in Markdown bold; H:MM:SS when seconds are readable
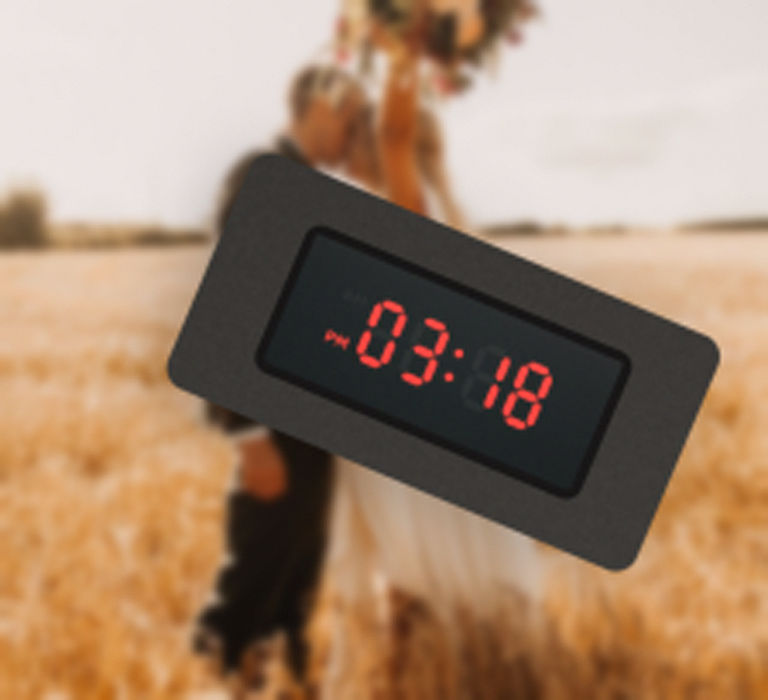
**3:18**
